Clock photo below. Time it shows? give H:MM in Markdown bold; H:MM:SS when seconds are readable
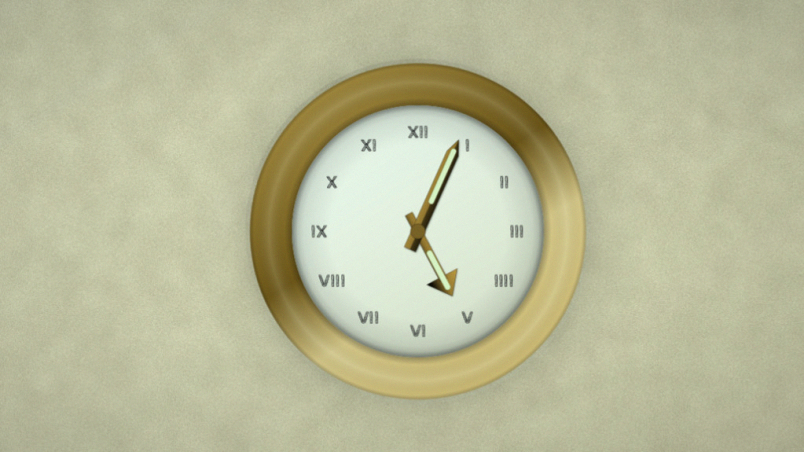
**5:04**
